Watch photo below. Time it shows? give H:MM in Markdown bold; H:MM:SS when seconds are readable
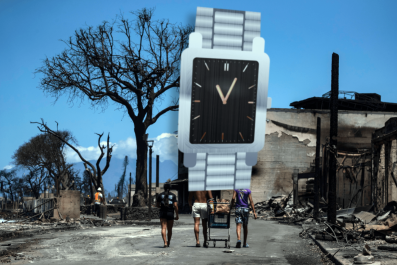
**11:04**
